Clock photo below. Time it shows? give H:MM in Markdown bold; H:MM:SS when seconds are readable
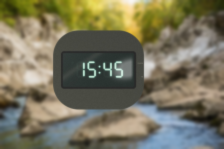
**15:45**
